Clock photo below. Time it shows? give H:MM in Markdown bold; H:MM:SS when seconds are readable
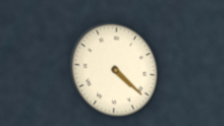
**4:21**
